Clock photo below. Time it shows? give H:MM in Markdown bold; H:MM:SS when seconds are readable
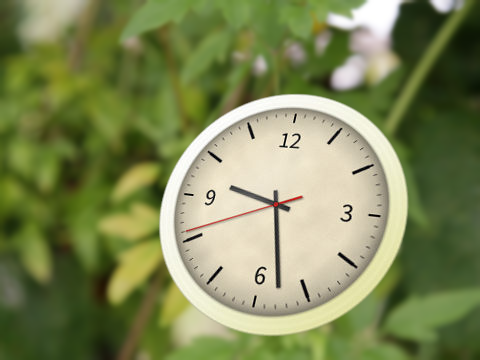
**9:27:41**
